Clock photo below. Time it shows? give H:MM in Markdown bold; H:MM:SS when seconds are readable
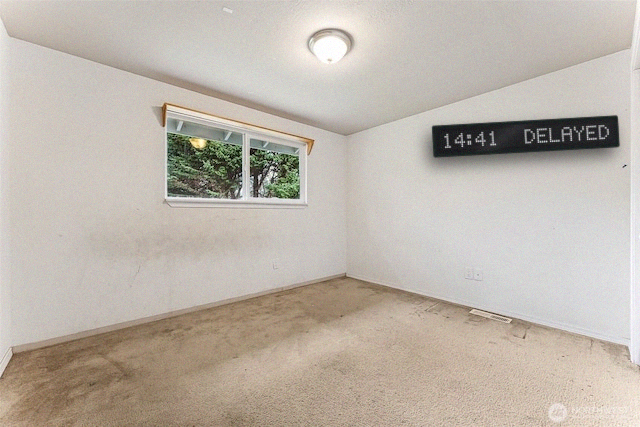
**14:41**
